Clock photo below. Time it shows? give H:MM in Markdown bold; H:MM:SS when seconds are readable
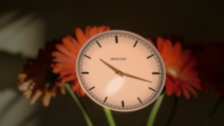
**10:18**
